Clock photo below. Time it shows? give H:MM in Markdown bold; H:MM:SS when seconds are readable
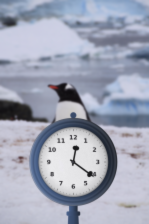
**12:21**
